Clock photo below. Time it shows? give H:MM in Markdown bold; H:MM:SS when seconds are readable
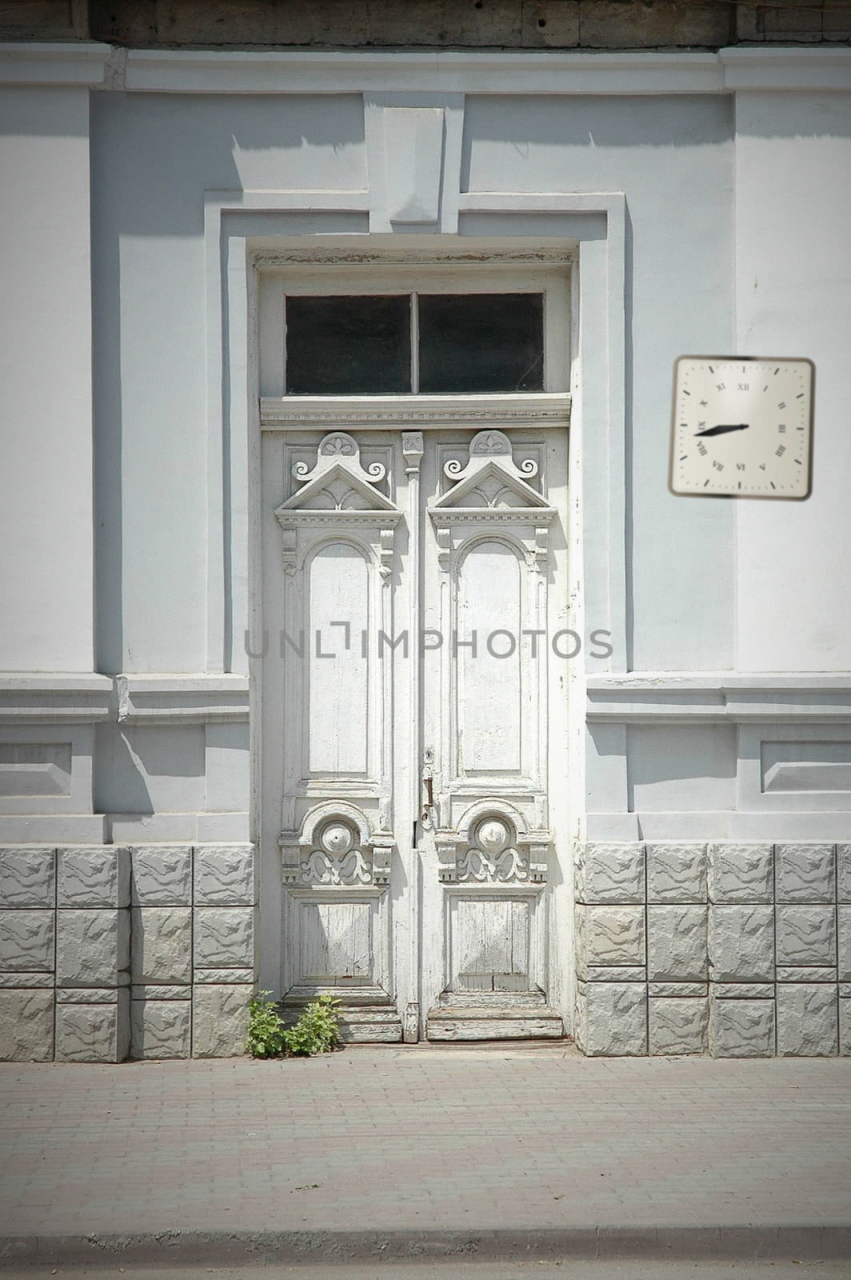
**8:43**
